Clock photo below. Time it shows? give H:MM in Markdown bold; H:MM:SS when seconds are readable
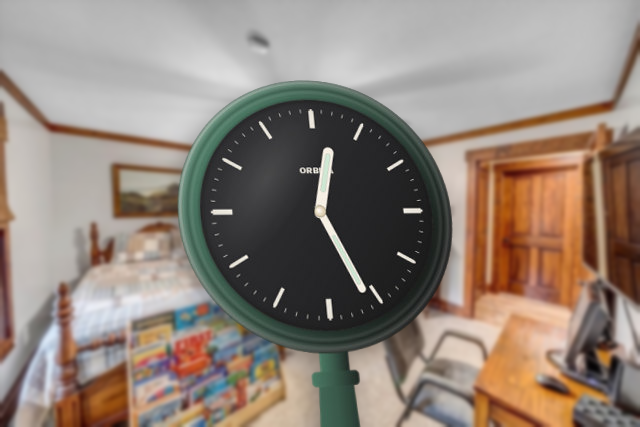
**12:26**
